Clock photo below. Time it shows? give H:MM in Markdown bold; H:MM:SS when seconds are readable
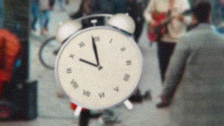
**9:59**
